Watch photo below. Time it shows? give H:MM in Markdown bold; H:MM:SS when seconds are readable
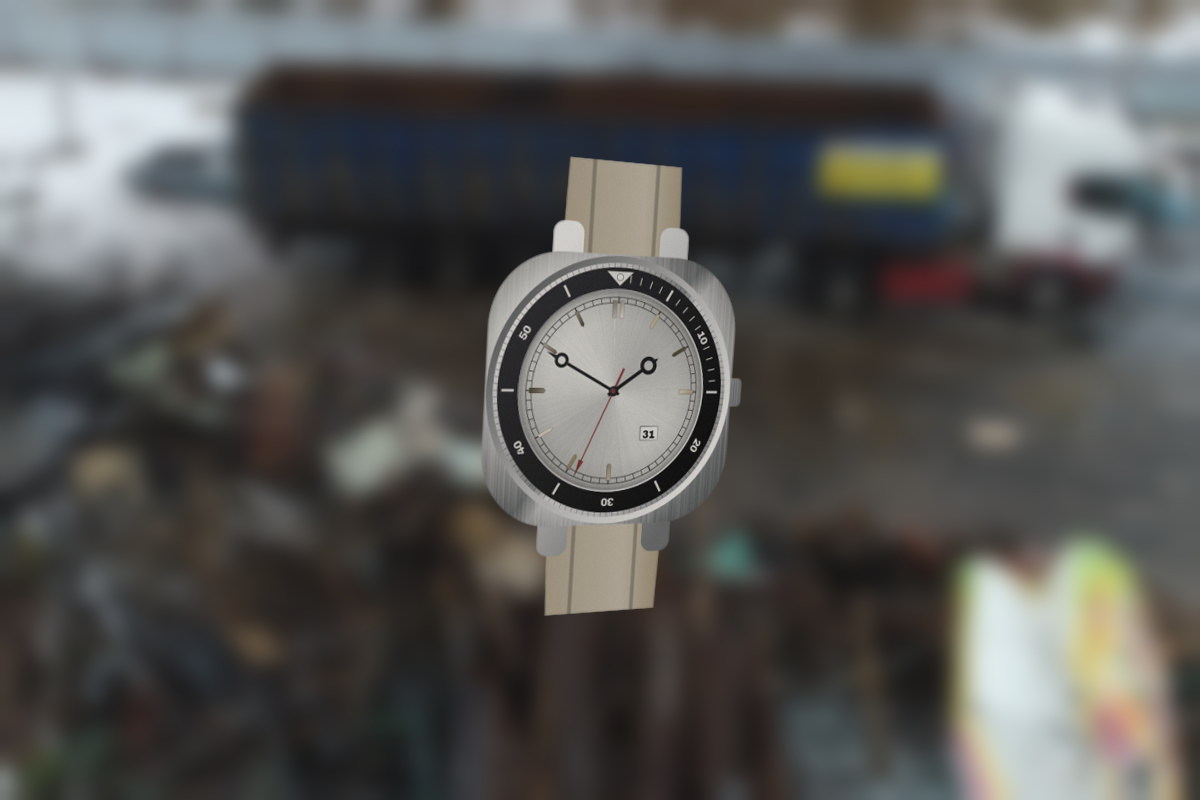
**1:49:34**
